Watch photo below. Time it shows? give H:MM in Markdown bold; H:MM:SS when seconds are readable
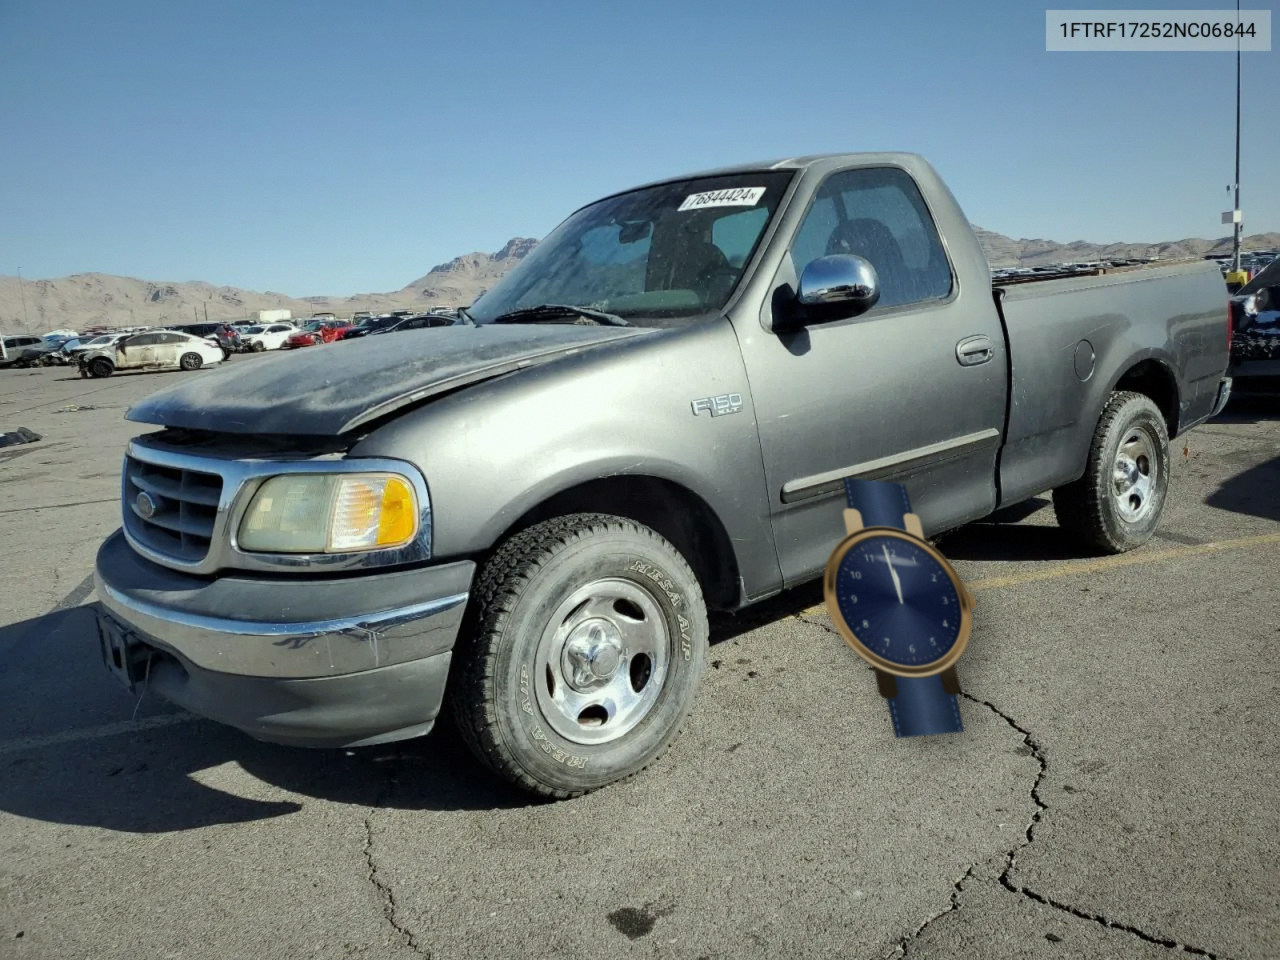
**11:59**
